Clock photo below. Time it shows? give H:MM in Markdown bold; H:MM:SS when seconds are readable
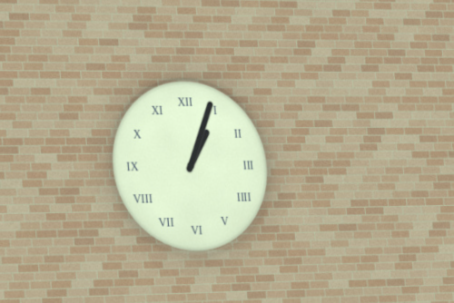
**1:04**
